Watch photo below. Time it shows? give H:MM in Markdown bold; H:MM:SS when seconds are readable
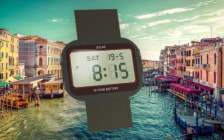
**8:15**
